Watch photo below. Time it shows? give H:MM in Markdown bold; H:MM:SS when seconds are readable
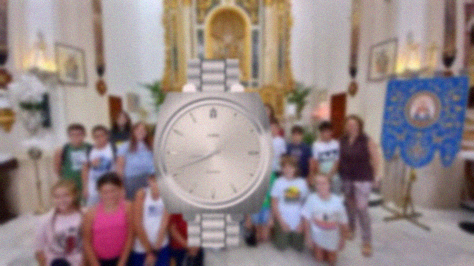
**8:41**
